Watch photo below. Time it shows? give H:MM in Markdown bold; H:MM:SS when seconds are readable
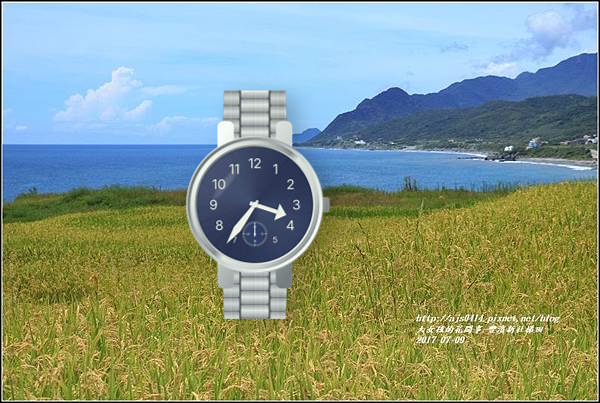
**3:36**
